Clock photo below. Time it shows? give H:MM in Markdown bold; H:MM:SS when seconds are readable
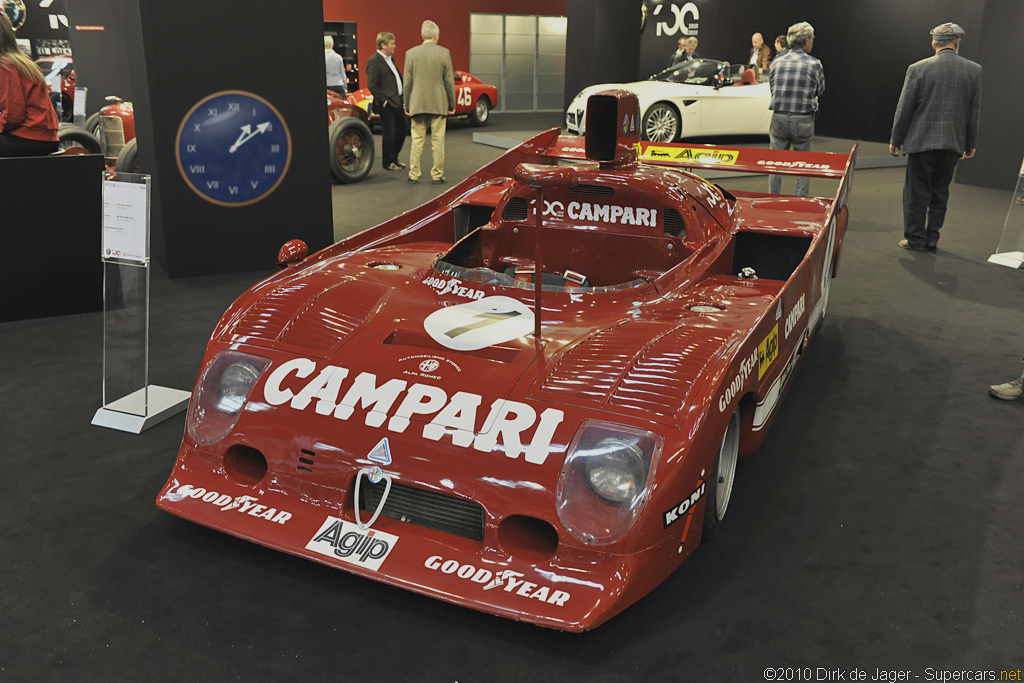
**1:09**
